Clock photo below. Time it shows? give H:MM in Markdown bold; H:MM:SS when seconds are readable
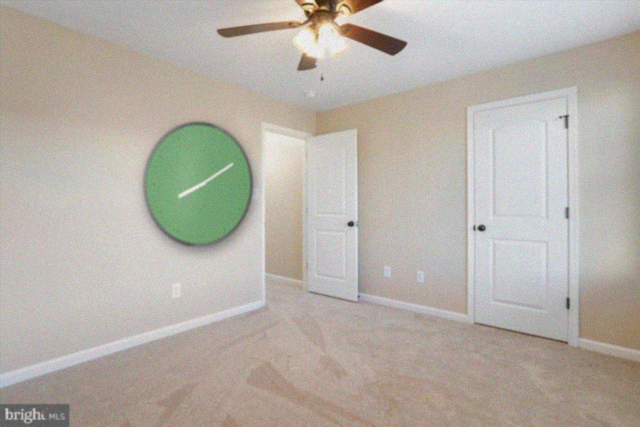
**8:10**
